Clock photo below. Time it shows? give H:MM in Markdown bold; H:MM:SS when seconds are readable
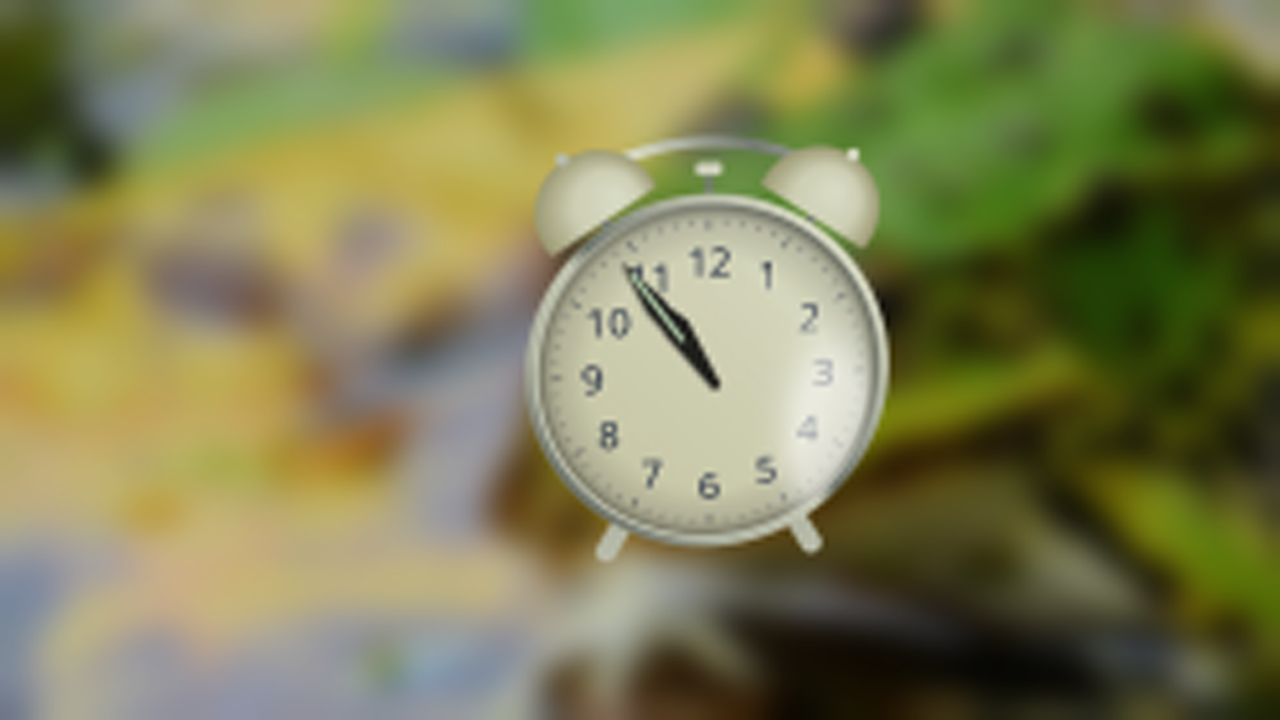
**10:54**
